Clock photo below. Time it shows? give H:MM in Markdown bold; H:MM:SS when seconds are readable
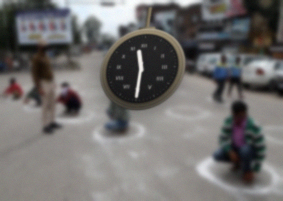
**11:30**
